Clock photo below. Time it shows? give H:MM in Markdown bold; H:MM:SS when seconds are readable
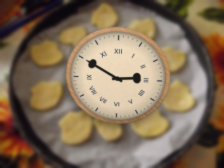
**2:50**
